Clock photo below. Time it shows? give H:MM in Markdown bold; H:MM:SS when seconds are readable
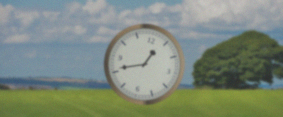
**12:41**
